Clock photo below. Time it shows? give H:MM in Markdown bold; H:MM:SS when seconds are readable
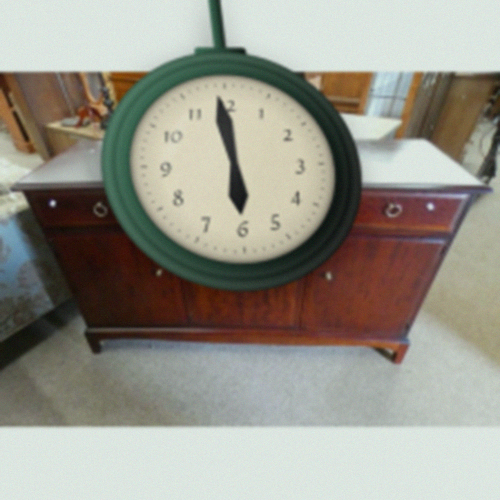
**5:59**
